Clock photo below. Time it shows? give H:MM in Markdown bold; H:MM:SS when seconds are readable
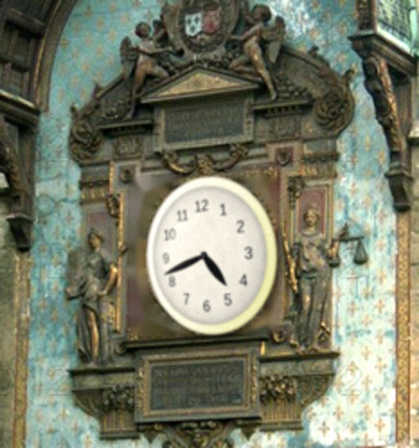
**4:42**
